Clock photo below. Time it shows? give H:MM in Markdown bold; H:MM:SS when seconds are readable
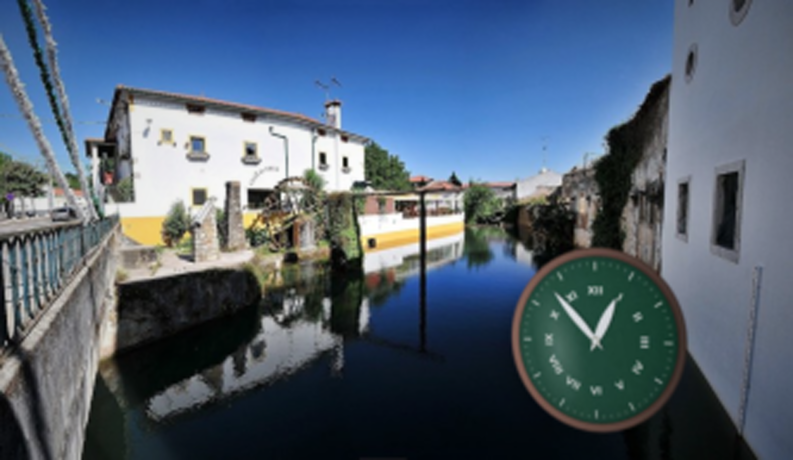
**12:53**
